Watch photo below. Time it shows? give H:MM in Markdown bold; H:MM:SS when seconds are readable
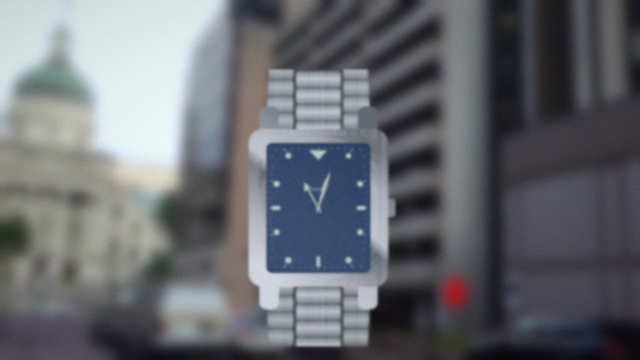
**11:03**
